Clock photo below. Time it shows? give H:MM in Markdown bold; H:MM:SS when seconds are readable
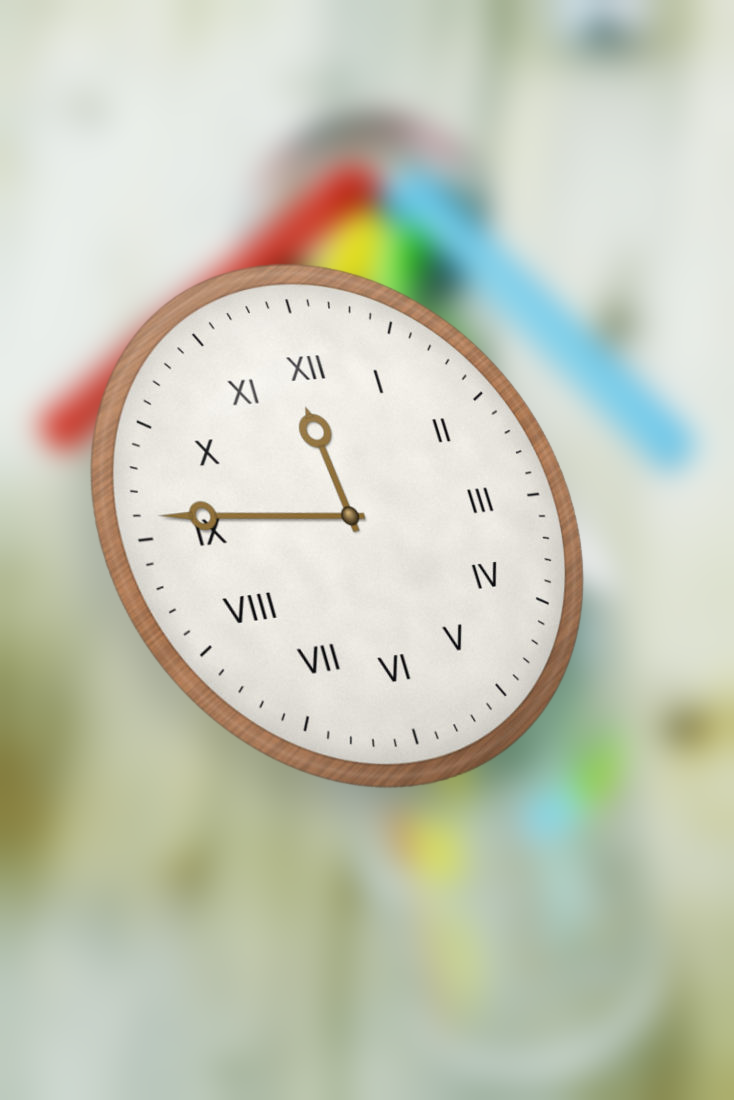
**11:46**
